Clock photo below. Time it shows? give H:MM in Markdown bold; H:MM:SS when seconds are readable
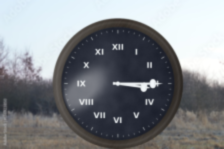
**3:15**
